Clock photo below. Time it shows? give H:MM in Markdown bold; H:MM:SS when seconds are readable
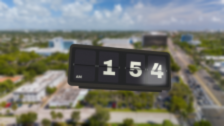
**1:54**
